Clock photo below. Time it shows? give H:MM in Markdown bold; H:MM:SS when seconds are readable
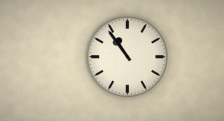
**10:54**
